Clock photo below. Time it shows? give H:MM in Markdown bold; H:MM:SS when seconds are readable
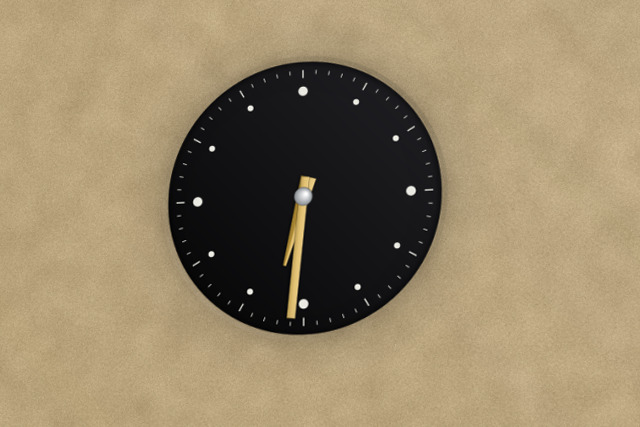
**6:31**
